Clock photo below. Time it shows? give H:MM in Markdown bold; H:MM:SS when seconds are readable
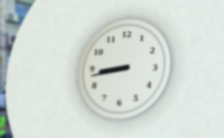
**8:43**
